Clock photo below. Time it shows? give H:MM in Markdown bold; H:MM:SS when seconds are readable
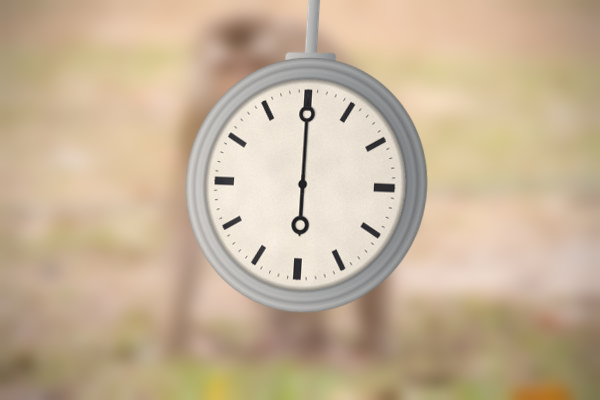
**6:00**
